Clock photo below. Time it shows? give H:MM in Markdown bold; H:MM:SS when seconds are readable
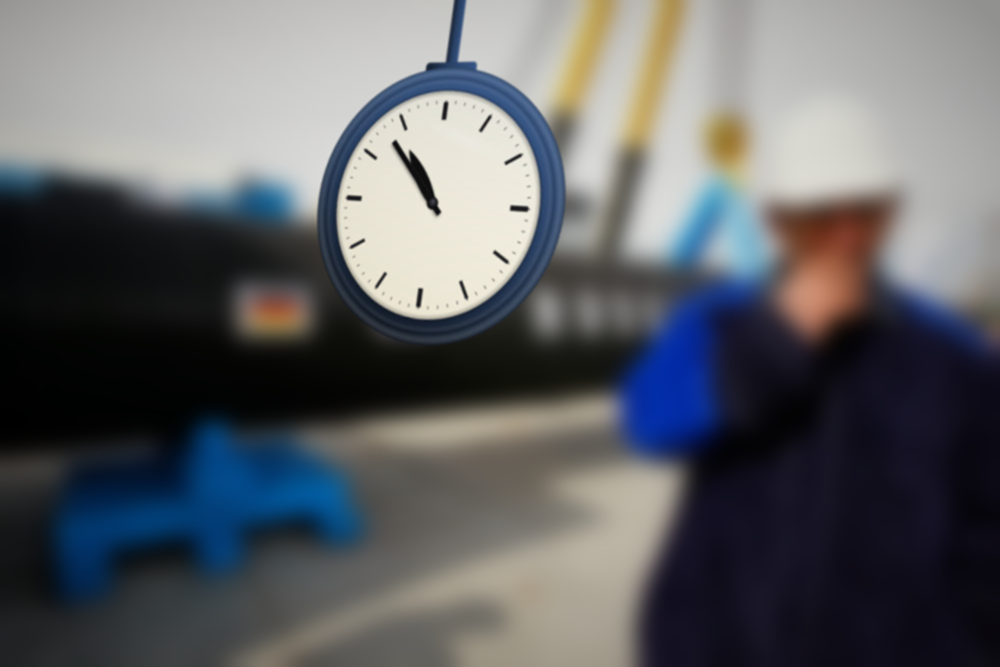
**10:53**
